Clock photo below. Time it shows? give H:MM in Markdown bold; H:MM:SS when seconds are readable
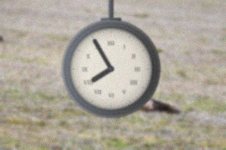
**7:55**
